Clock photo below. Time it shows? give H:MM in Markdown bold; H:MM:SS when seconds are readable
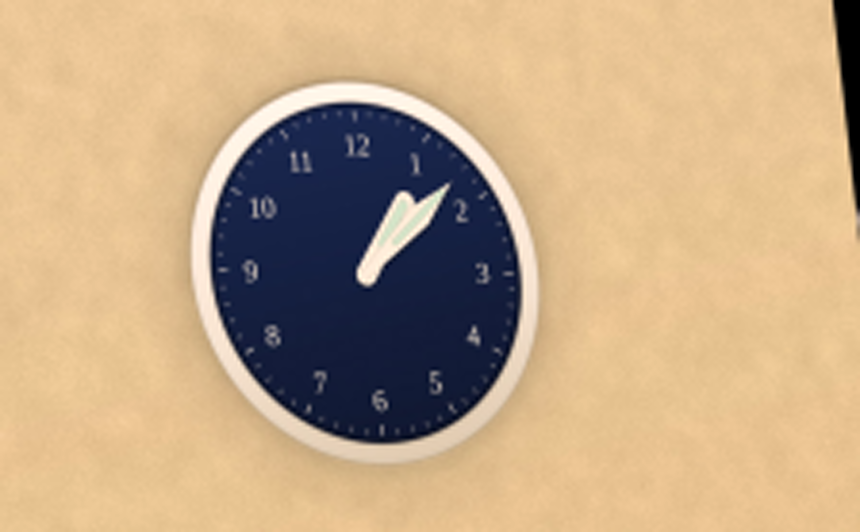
**1:08**
